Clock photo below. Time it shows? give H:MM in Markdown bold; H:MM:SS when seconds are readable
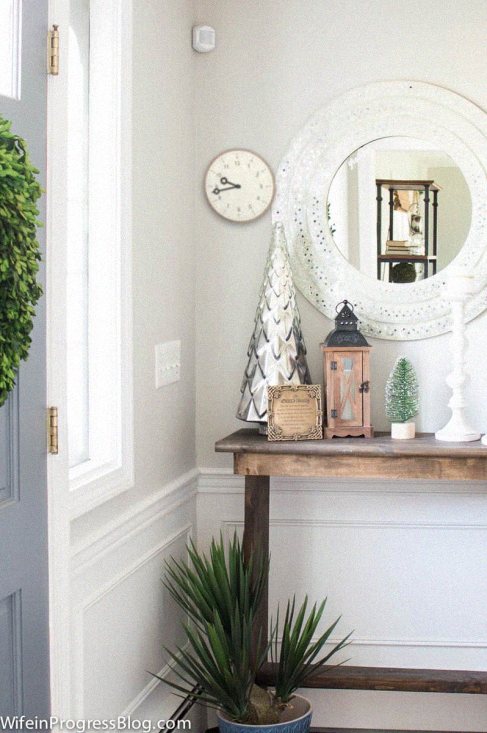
**9:43**
